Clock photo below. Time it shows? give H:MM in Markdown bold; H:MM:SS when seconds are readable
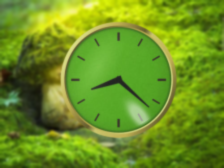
**8:22**
